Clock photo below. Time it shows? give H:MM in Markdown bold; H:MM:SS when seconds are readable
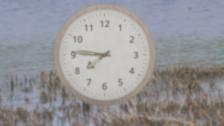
**7:46**
